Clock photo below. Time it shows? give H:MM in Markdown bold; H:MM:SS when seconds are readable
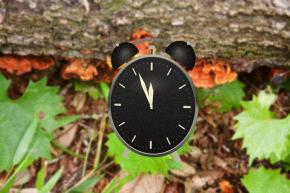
**11:56**
